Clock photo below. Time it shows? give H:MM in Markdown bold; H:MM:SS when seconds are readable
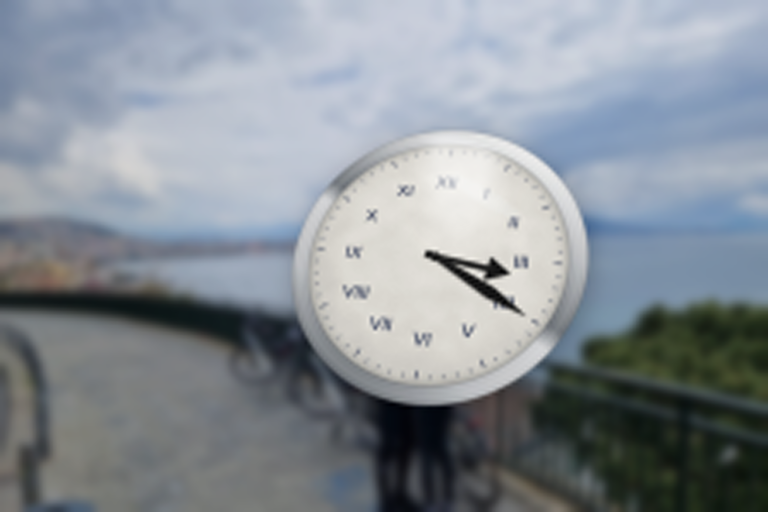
**3:20**
